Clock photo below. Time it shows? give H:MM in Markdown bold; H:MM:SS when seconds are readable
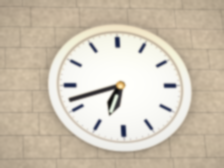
**6:42**
